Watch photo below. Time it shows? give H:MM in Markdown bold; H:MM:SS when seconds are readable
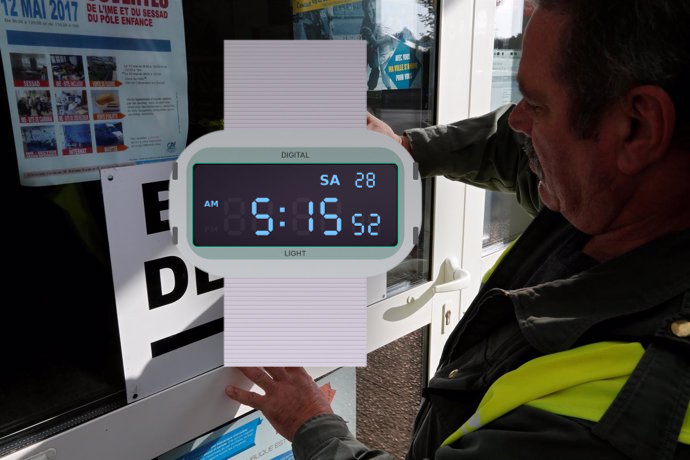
**5:15:52**
